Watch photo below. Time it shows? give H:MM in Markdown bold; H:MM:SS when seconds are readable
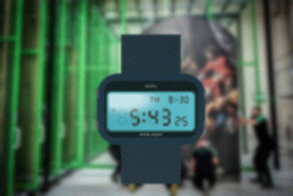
**5:43**
